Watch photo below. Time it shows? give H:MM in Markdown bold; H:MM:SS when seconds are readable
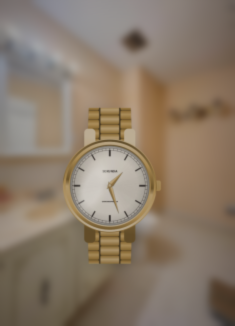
**1:27**
